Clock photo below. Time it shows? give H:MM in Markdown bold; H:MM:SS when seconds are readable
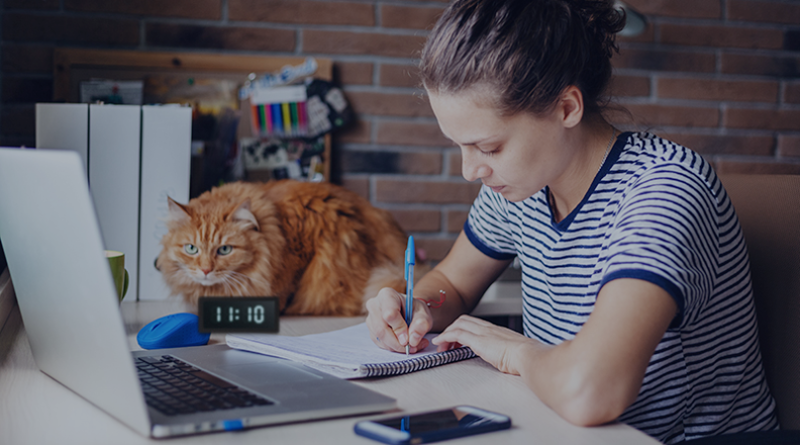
**11:10**
